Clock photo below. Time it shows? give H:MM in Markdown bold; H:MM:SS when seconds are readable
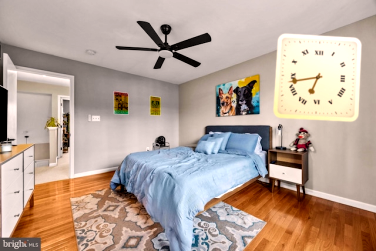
**6:43**
